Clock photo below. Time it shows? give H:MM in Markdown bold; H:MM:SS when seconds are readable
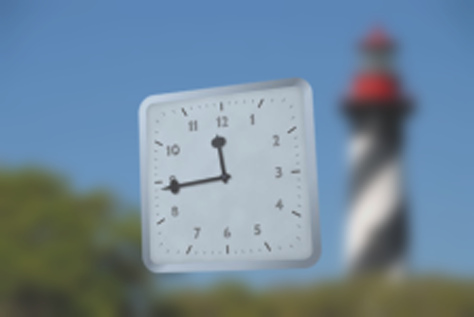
**11:44**
